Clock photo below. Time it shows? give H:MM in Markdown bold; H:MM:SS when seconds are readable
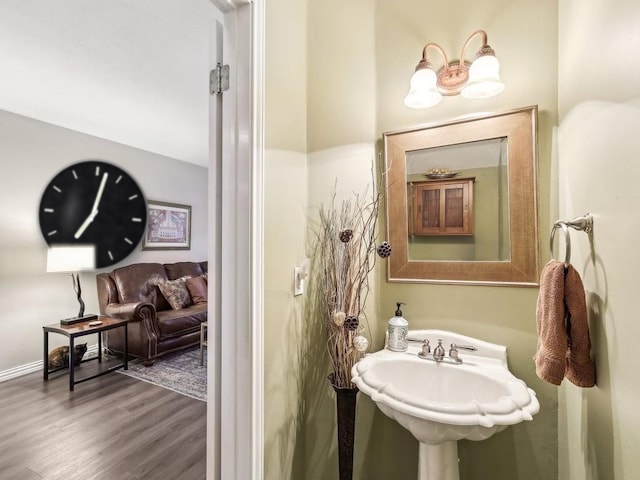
**7:02**
